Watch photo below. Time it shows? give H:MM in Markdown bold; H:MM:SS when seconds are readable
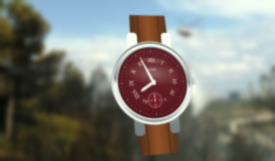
**7:56**
